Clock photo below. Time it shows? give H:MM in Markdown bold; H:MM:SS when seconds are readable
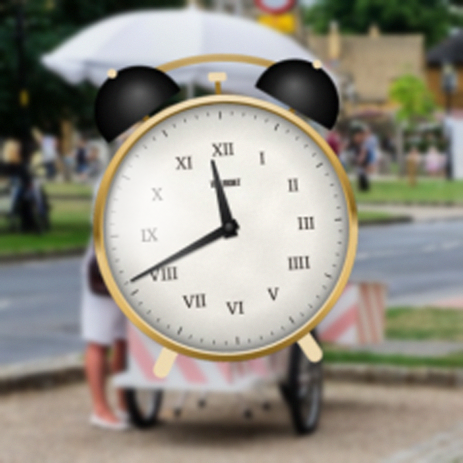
**11:41**
